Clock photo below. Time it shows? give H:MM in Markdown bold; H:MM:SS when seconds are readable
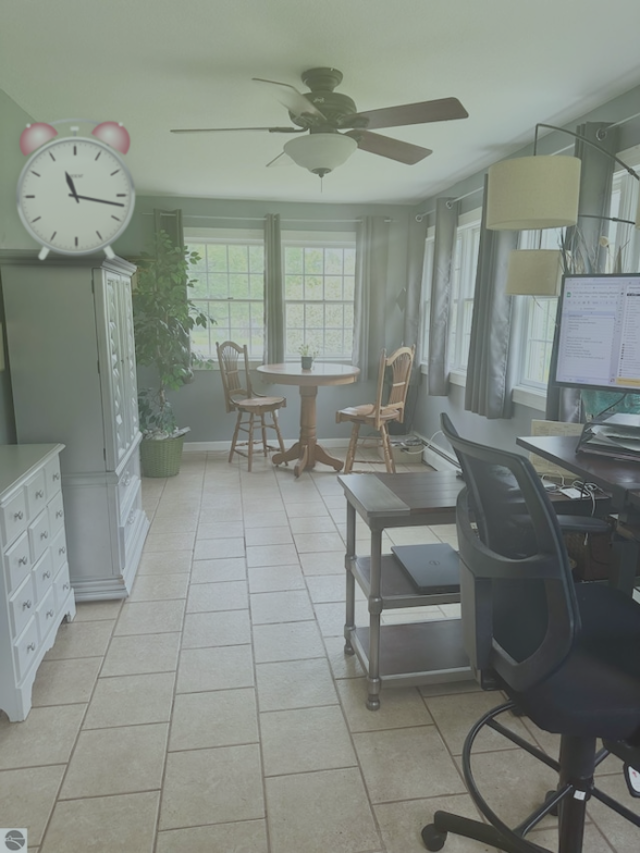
**11:17**
